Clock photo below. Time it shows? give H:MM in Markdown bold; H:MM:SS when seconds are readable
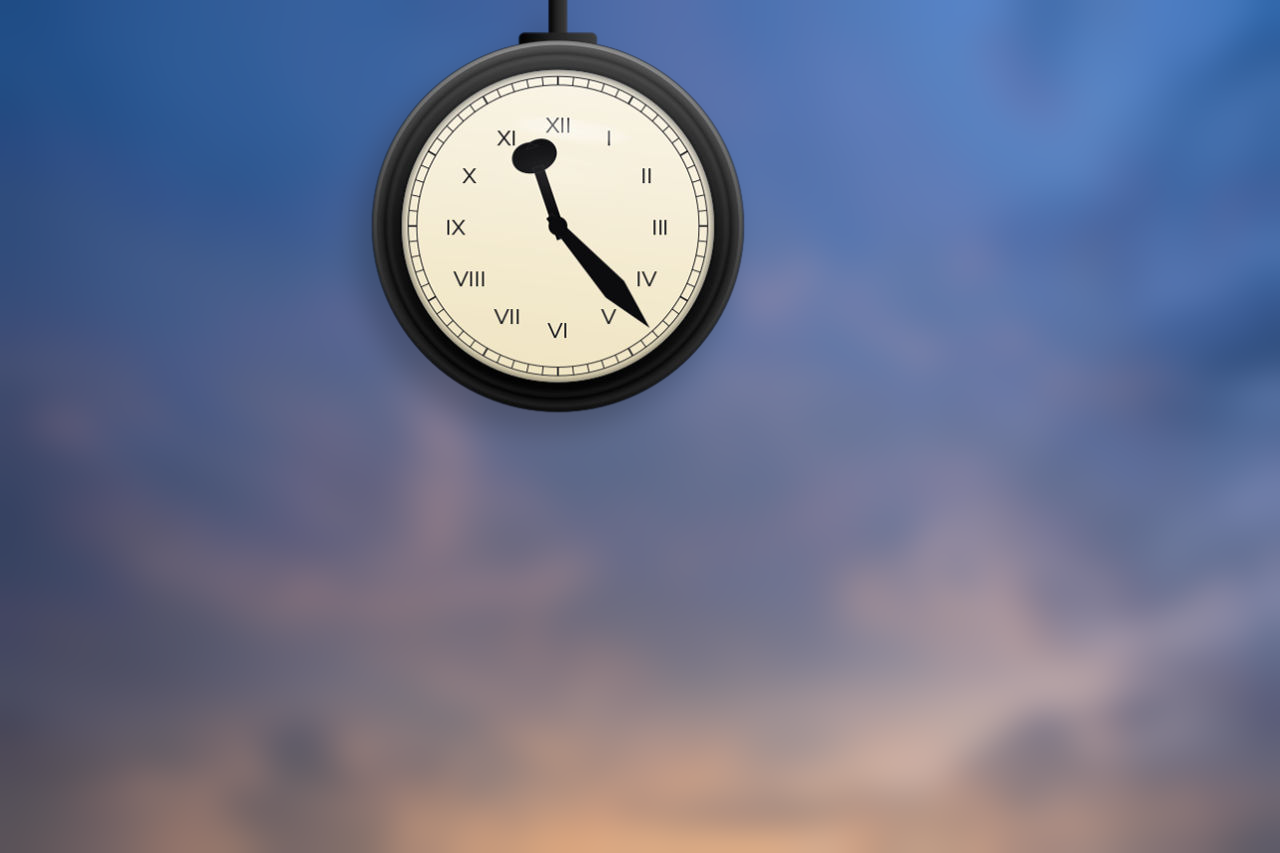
**11:23**
